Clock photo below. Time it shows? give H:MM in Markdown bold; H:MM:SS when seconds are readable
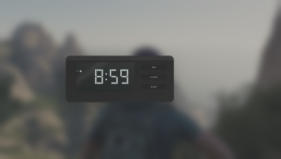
**8:59**
